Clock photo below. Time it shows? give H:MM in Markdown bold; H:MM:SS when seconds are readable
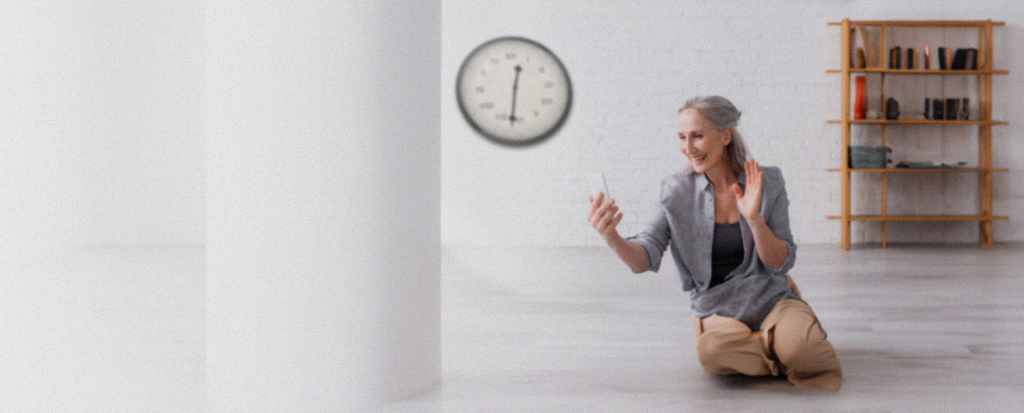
**12:32**
